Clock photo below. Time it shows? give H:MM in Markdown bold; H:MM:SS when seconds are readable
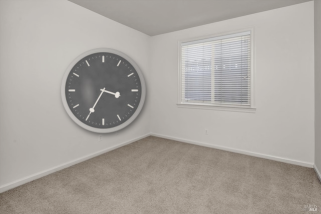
**3:35**
